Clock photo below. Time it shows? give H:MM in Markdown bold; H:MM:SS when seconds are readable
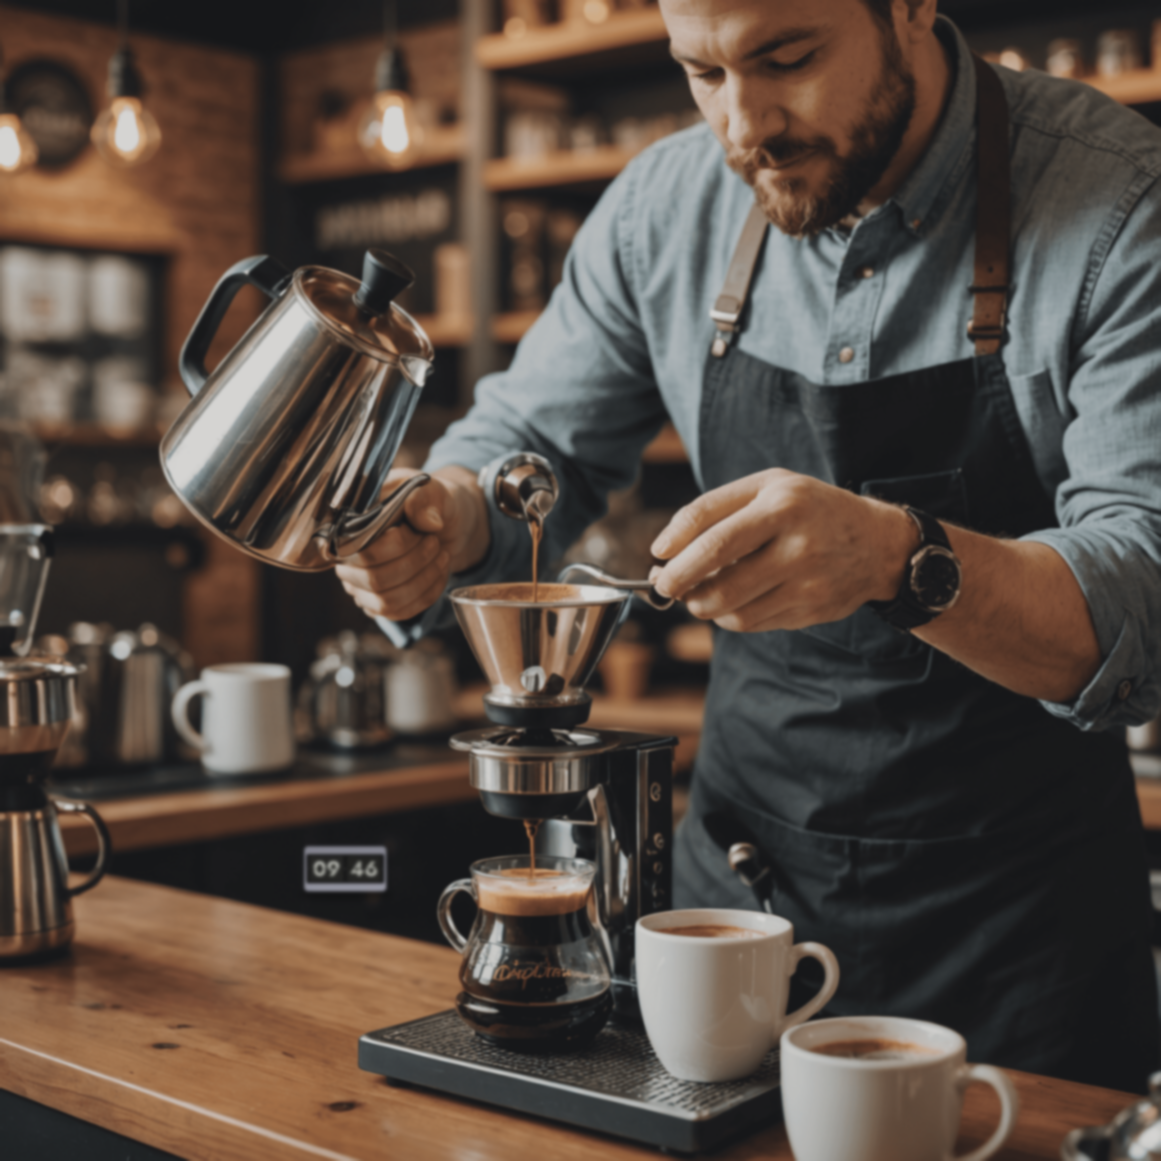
**9:46**
